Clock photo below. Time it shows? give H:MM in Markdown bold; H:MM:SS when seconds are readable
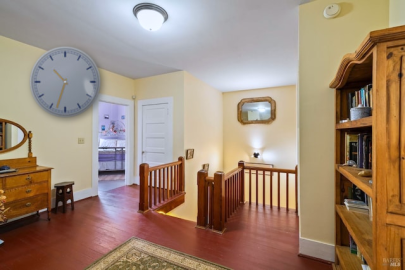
**10:33**
